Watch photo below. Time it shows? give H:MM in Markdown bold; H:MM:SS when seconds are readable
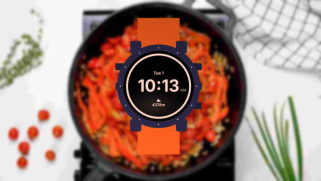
**10:13**
